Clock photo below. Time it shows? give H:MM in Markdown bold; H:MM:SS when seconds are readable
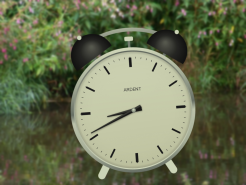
**8:41**
